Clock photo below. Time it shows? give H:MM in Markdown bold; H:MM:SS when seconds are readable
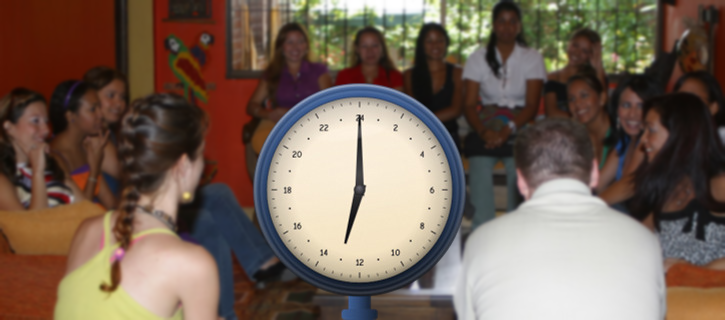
**13:00**
